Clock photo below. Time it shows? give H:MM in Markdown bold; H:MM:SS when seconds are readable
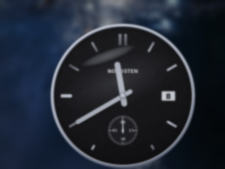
**11:40**
